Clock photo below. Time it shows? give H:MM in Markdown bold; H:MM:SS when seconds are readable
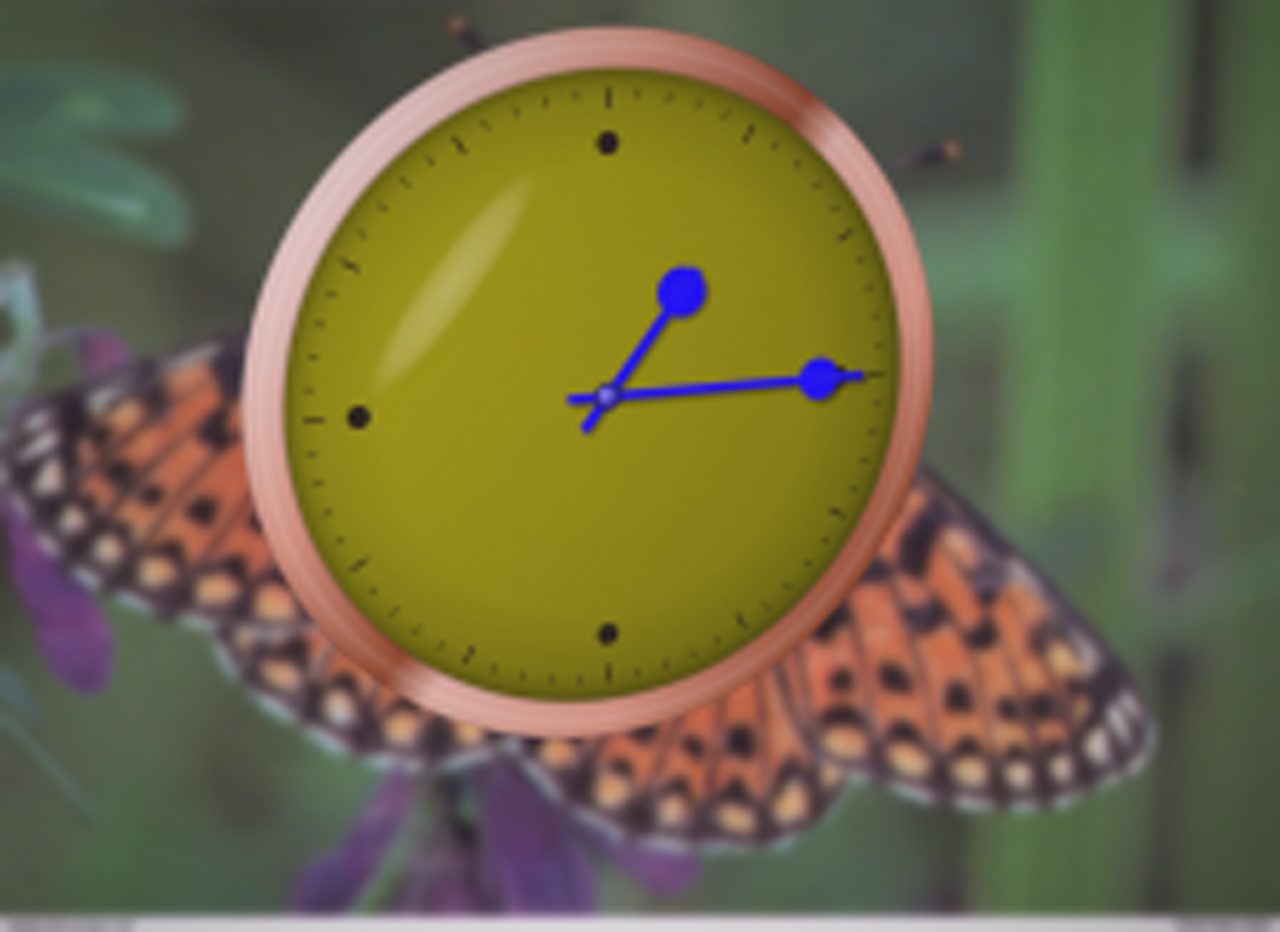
**1:15**
